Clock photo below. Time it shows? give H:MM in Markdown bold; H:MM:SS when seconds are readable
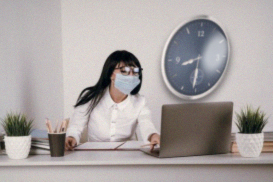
**8:31**
